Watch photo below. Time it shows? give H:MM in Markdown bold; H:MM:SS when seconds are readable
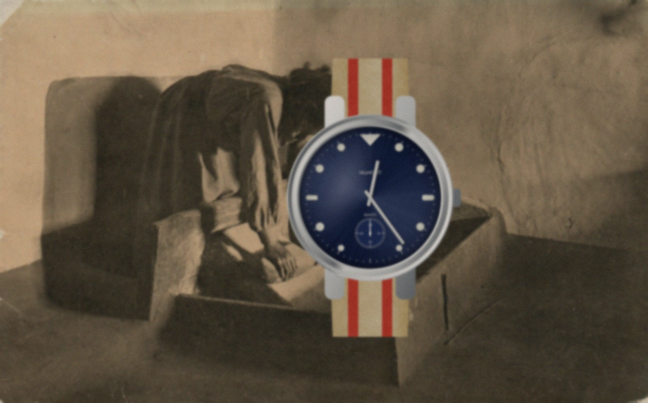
**12:24**
